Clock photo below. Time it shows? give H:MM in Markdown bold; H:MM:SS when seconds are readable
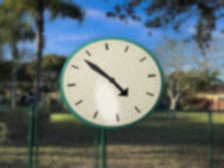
**4:53**
